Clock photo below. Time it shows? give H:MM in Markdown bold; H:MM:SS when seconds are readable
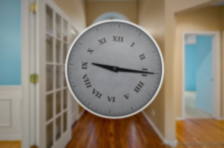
**9:15**
